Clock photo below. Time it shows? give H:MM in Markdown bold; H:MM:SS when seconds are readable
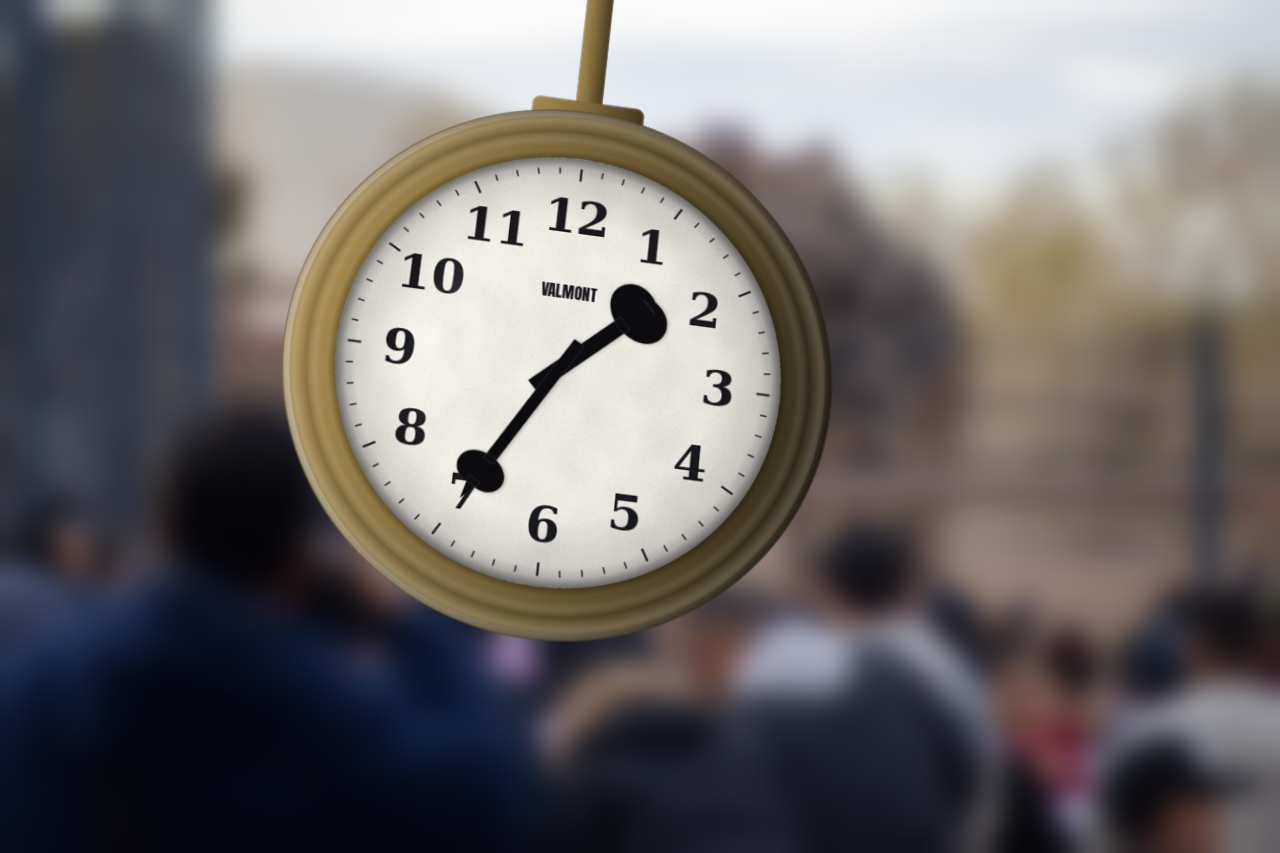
**1:35**
